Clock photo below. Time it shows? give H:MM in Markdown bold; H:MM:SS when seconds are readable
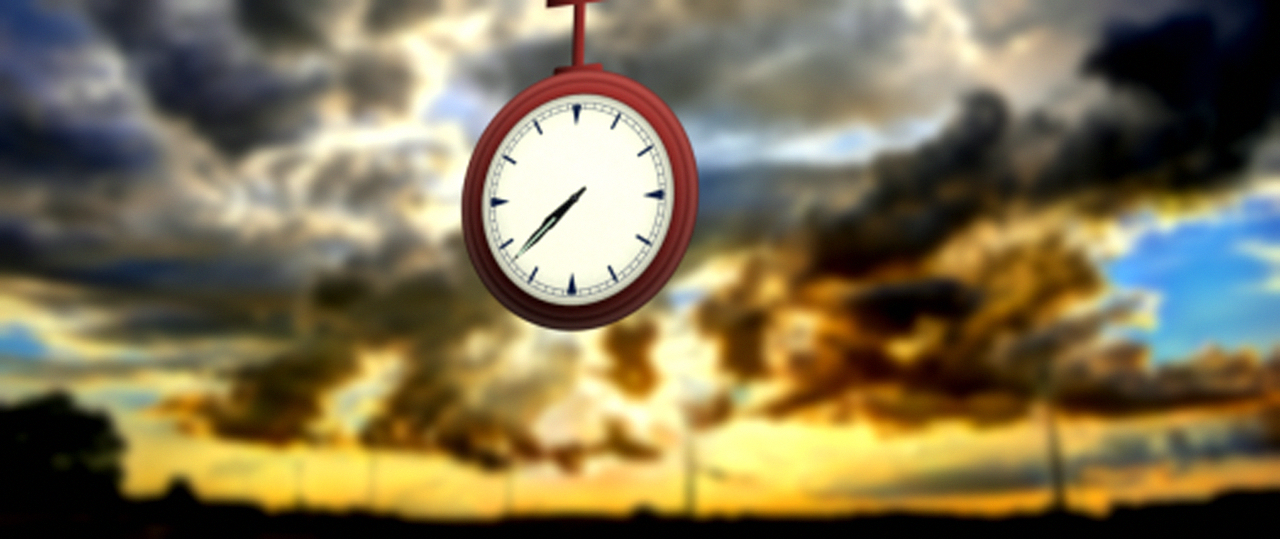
**7:38**
